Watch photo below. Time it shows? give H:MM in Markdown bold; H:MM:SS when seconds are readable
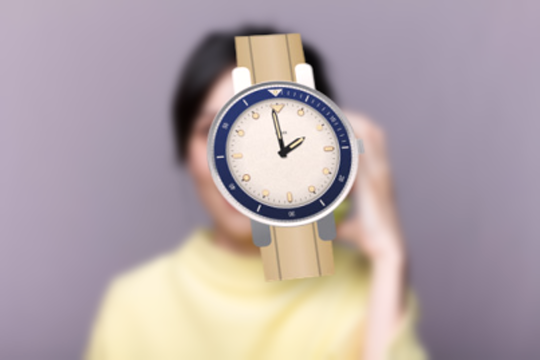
**1:59**
